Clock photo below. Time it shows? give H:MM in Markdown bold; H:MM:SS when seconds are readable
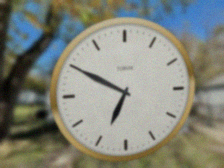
**6:50**
